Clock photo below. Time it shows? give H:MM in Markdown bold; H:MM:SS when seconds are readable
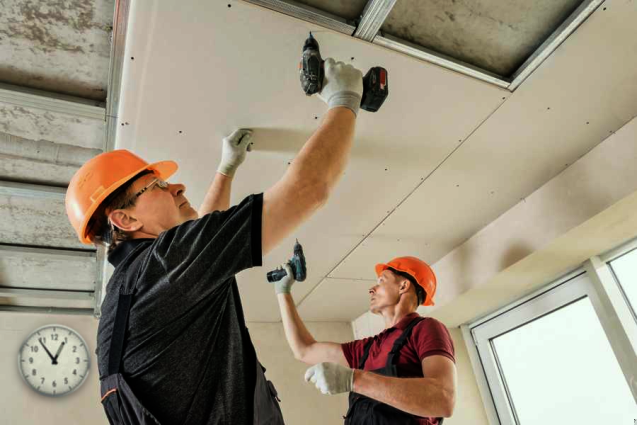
**12:54**
